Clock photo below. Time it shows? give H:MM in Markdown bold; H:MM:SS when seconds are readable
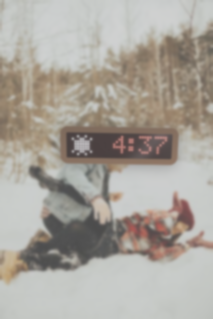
**4:37**
